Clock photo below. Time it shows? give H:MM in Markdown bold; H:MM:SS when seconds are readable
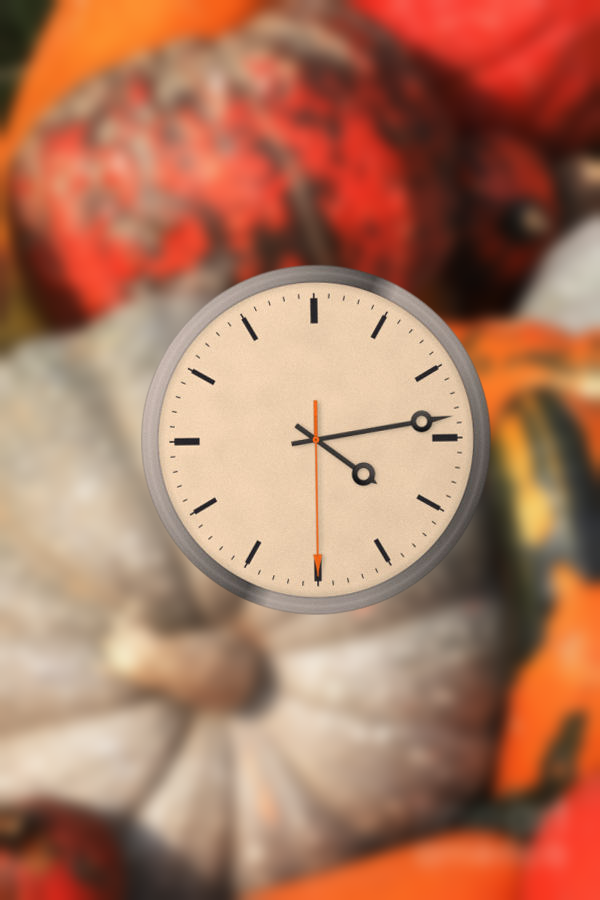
**4:13:30**
